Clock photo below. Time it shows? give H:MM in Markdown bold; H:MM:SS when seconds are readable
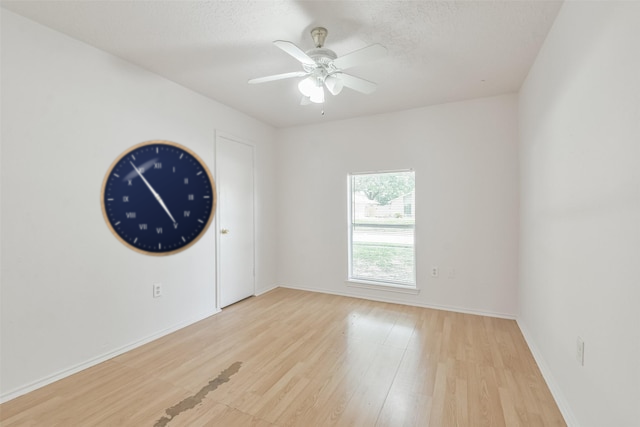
**4:54**
